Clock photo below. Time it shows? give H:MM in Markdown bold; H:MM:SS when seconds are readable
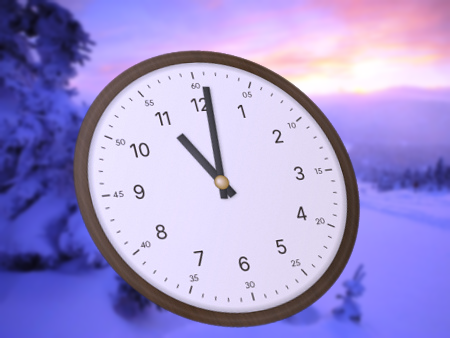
**11:01**
